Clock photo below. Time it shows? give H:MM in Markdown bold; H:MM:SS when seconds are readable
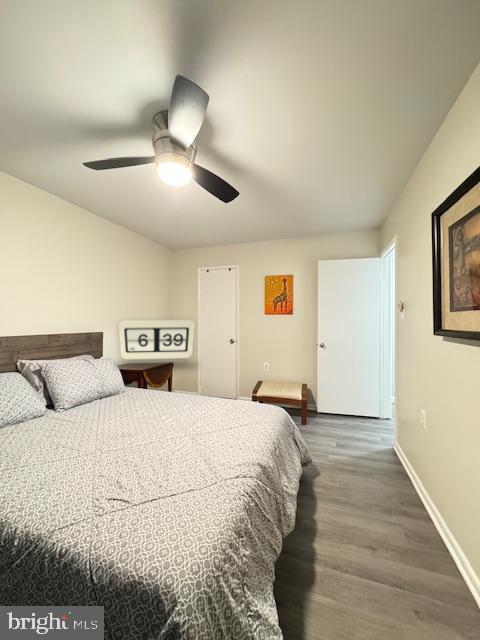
**6:39**
